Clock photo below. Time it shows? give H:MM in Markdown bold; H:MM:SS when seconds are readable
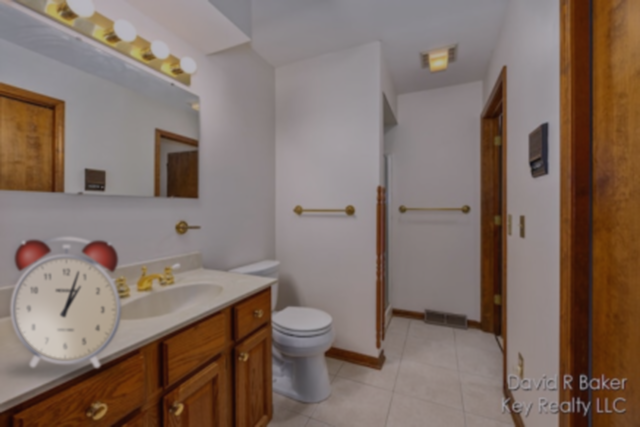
**1:03**
